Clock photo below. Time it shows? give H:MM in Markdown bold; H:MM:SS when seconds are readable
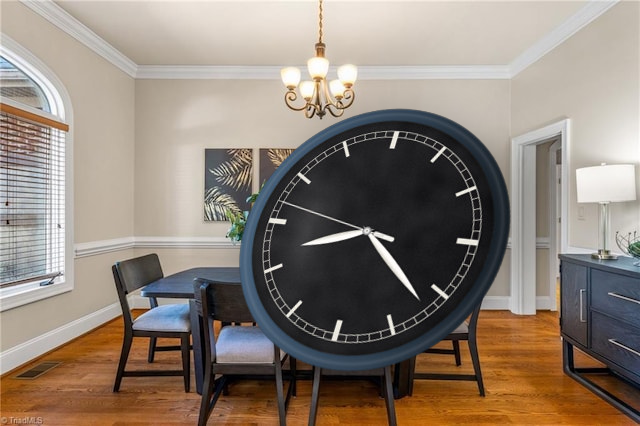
**8:21:47**
